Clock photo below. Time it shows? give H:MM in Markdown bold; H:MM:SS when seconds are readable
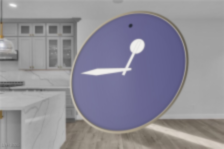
**12:45**
